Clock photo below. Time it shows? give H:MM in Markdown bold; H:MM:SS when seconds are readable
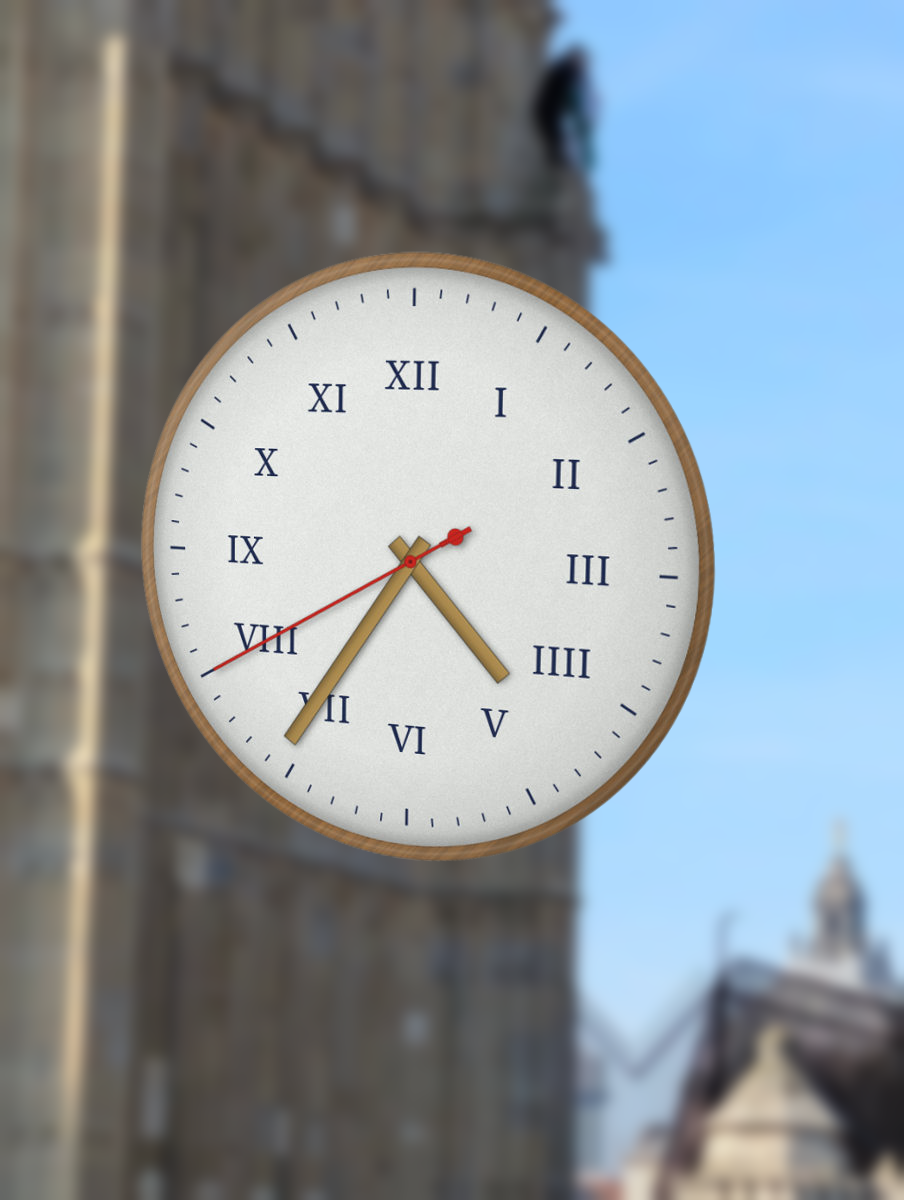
**4:35:40**
